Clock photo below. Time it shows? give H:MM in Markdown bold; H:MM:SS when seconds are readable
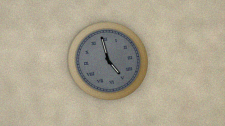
**4:59**
